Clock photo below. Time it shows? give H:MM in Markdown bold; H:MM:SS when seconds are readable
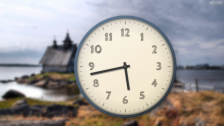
**5:43**
